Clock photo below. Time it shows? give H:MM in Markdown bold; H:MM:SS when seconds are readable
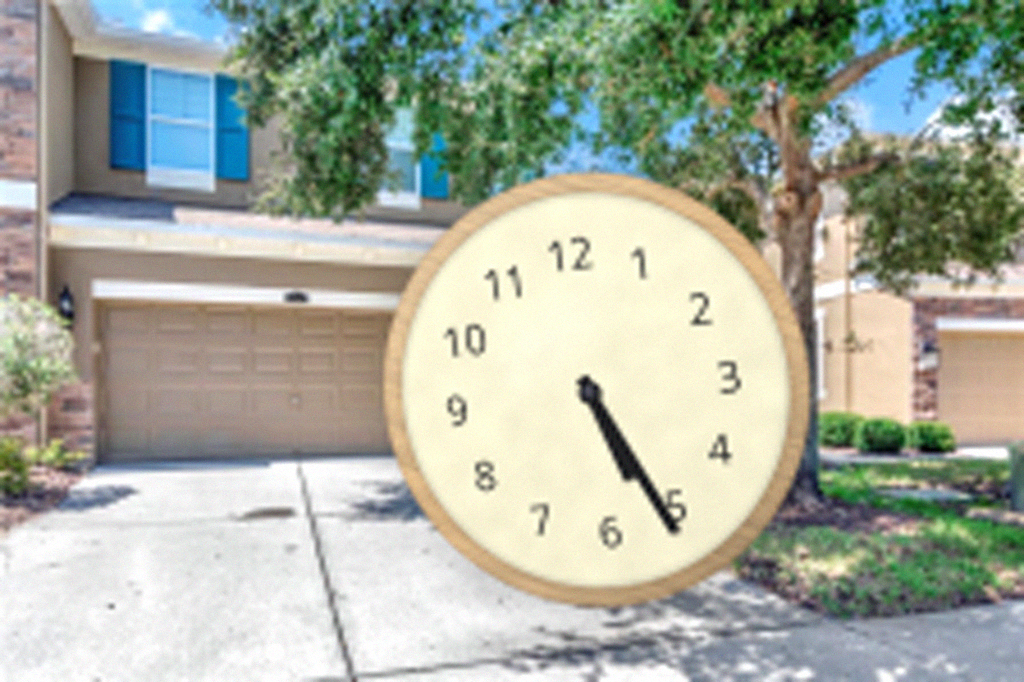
**5:26**
